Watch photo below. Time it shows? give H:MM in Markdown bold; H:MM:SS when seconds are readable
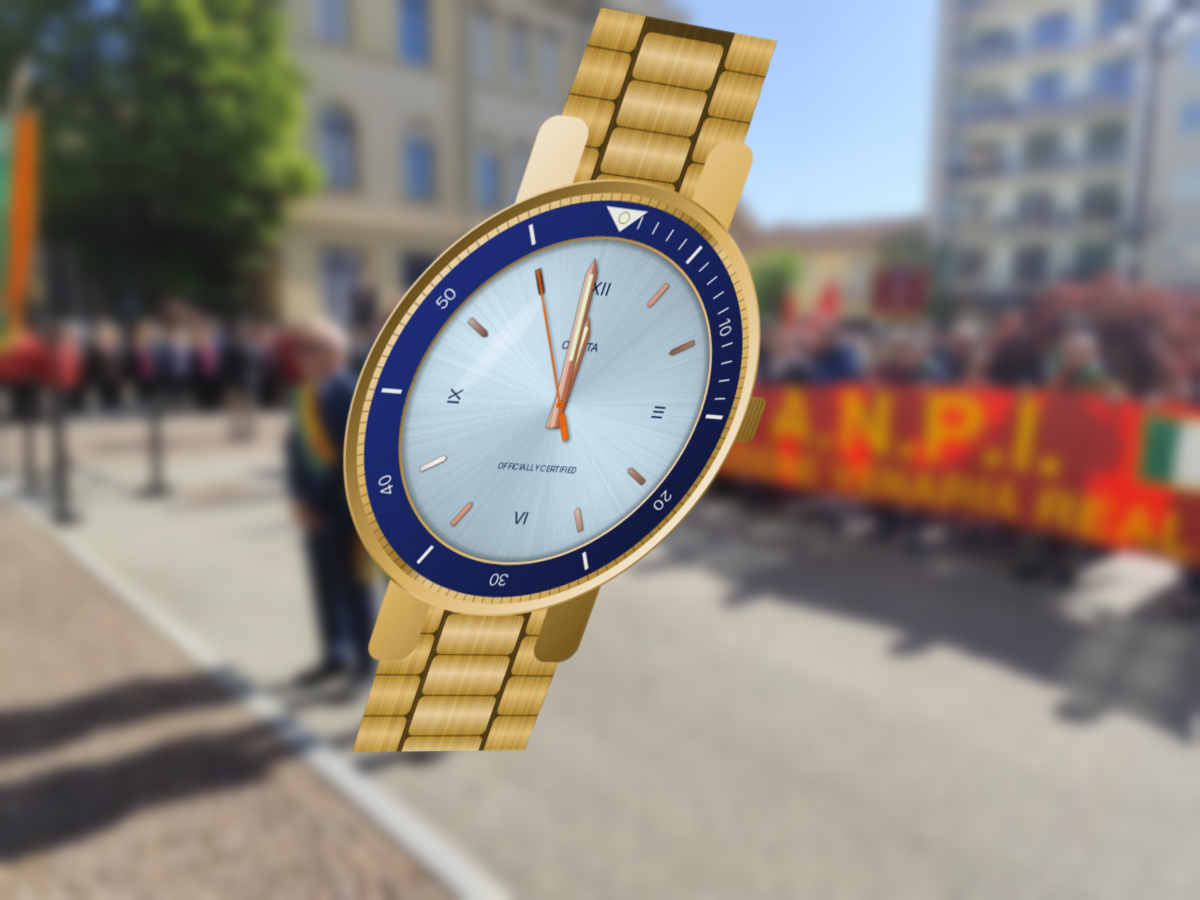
**11:58:55**
